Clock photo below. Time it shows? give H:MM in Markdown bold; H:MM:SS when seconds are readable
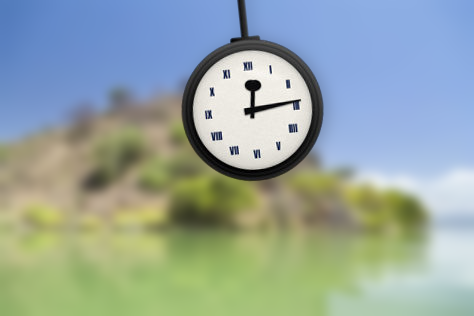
**12:14**
